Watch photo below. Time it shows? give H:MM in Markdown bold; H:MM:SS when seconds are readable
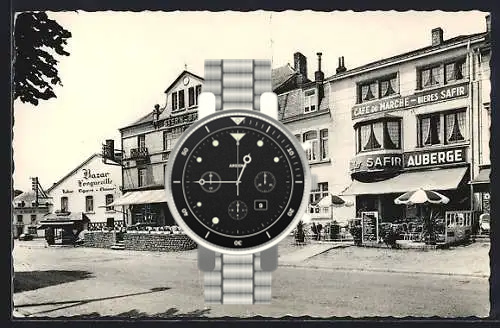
**12:45**
